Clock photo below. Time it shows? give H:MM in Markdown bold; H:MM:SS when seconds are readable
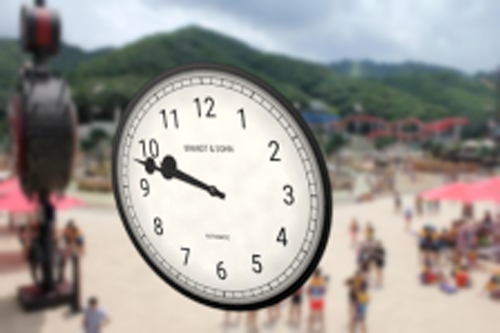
**9:48**
